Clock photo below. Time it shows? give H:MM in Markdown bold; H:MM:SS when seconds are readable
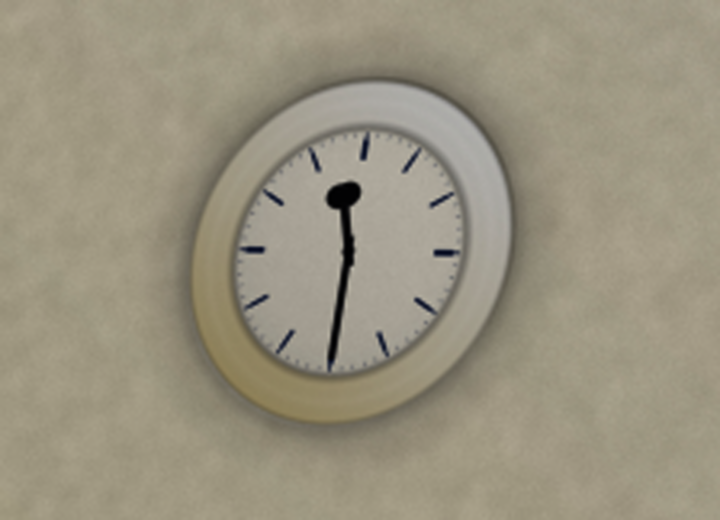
**11:30**
